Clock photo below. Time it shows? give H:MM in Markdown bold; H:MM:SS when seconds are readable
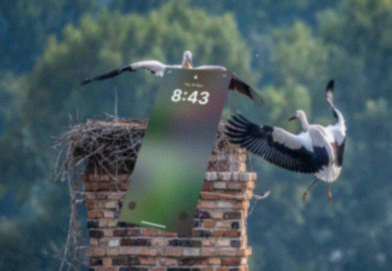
**8:43**
